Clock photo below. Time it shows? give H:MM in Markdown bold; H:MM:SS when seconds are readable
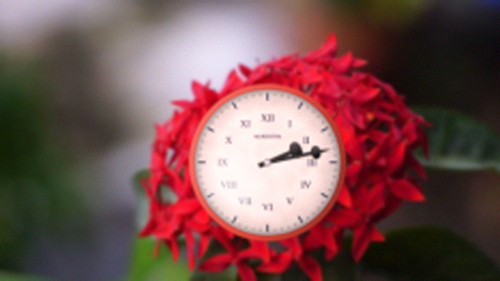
**2:13**
